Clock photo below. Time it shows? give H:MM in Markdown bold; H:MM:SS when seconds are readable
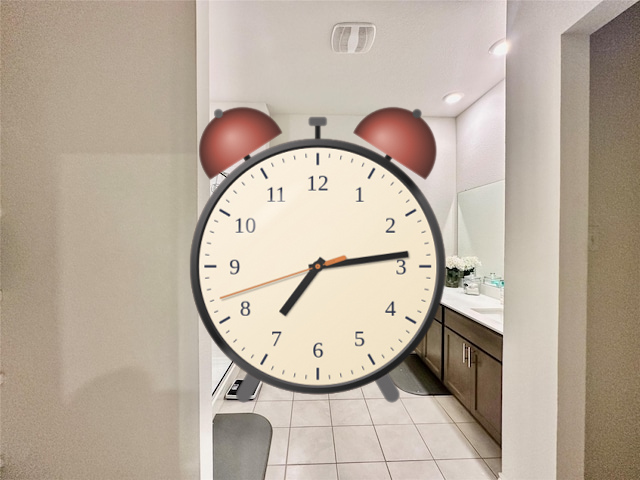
**7:13:42**
